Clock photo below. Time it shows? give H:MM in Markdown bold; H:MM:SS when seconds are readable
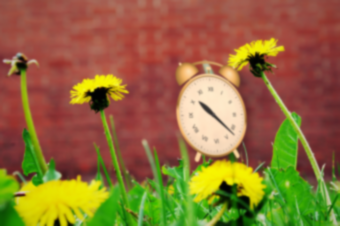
**10:22**
